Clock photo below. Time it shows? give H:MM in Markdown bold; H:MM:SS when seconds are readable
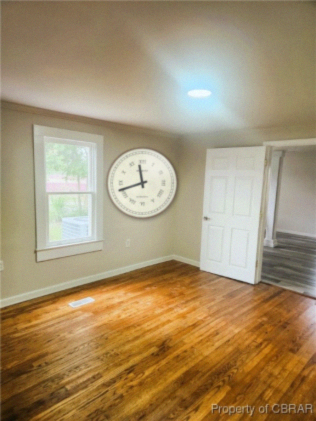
**11:42**
